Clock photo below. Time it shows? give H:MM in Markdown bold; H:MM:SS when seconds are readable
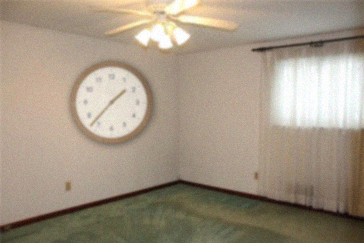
**1:37**
